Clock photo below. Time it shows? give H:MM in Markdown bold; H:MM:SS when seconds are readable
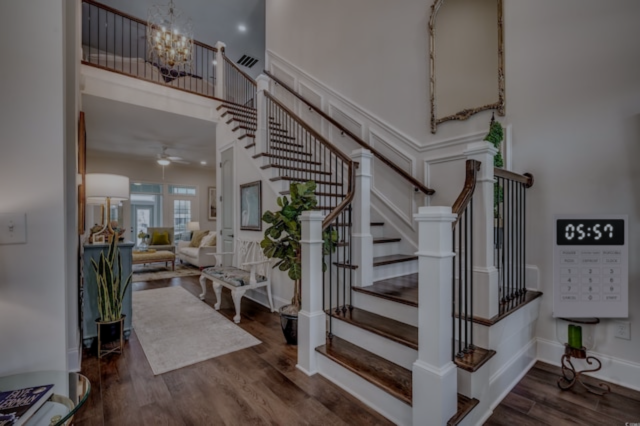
**5:57**
